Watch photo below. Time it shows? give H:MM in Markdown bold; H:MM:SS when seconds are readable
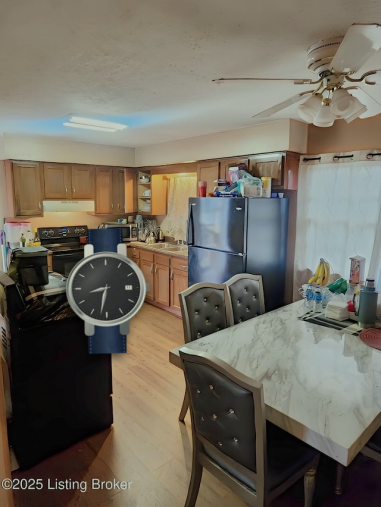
**8:32**
